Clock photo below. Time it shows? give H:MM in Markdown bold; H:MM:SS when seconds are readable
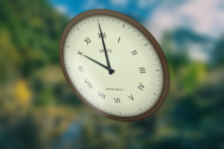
**10:00**
